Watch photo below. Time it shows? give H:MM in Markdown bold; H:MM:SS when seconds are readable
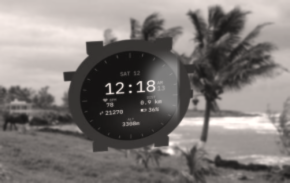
**12:18**
